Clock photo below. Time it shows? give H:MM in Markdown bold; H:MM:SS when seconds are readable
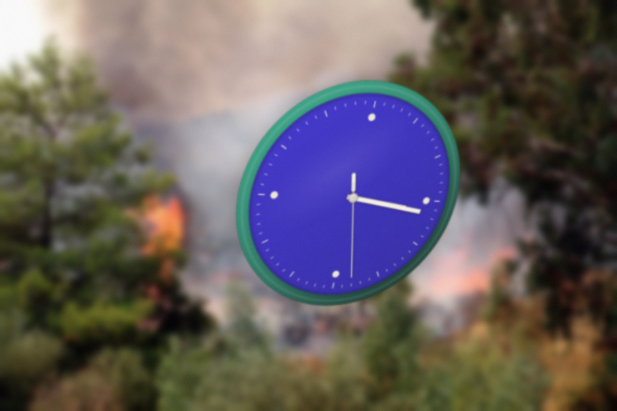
**3:16:28**
